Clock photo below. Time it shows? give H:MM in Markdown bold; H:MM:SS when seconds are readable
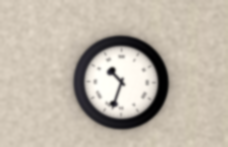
**10:33**
